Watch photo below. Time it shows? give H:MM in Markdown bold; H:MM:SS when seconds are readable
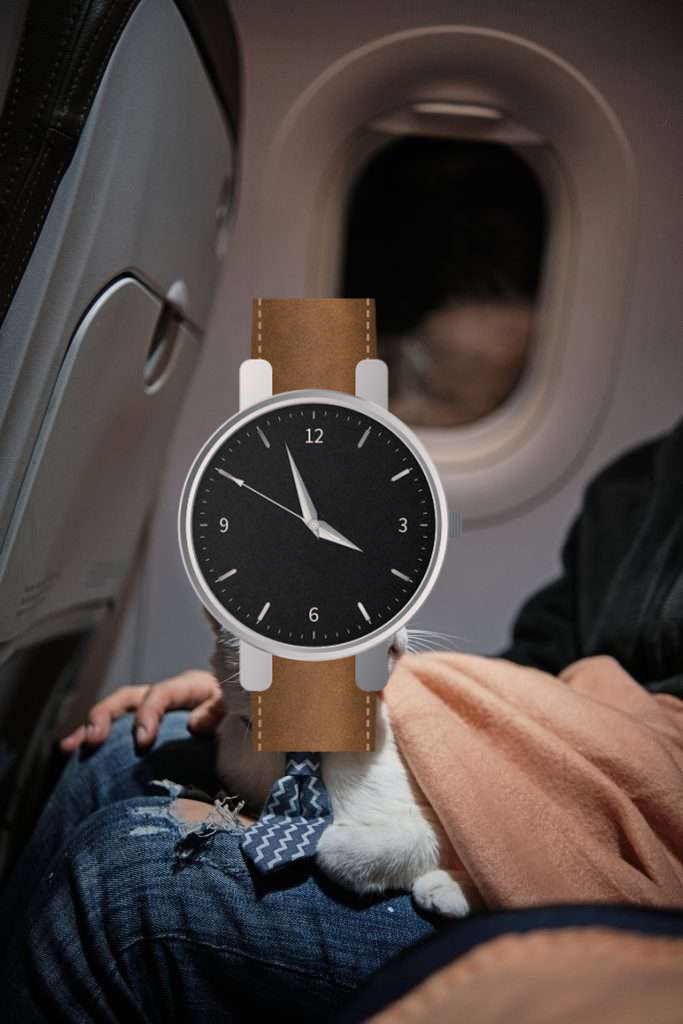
**3:56:50**
